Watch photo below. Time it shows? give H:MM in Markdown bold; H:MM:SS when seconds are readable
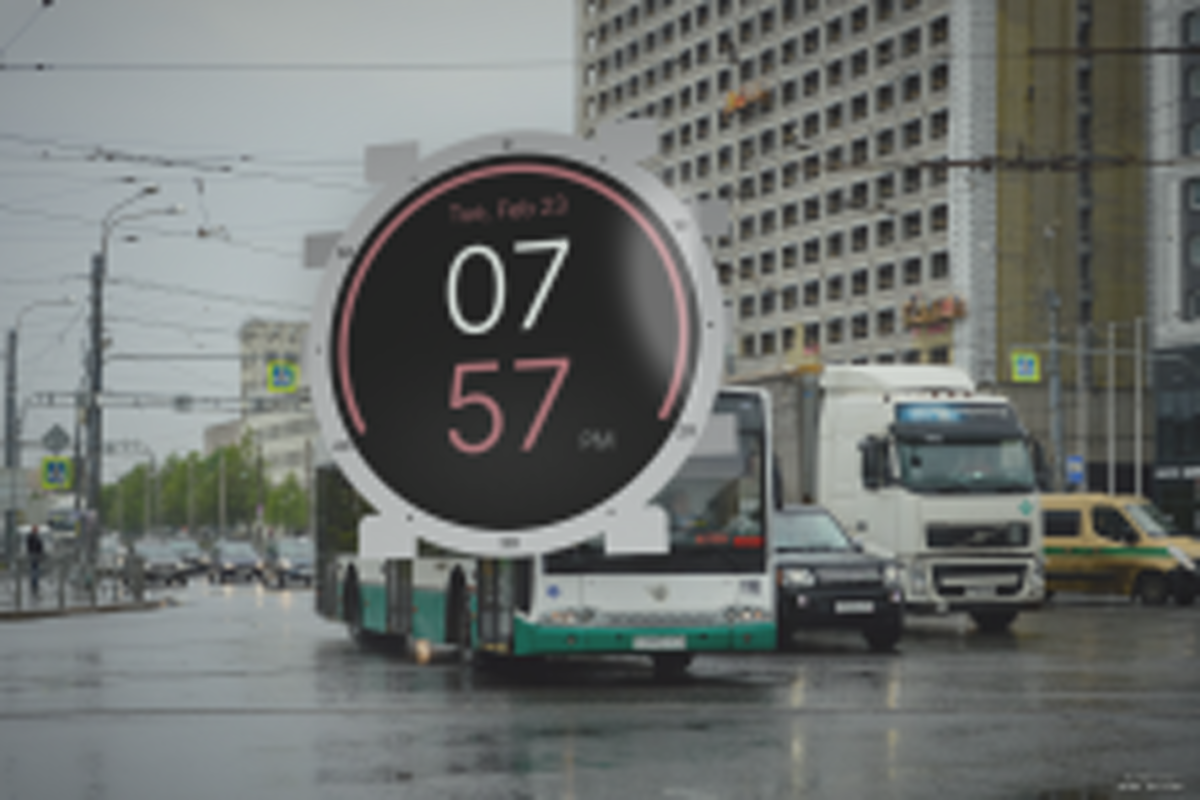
**7:57**
